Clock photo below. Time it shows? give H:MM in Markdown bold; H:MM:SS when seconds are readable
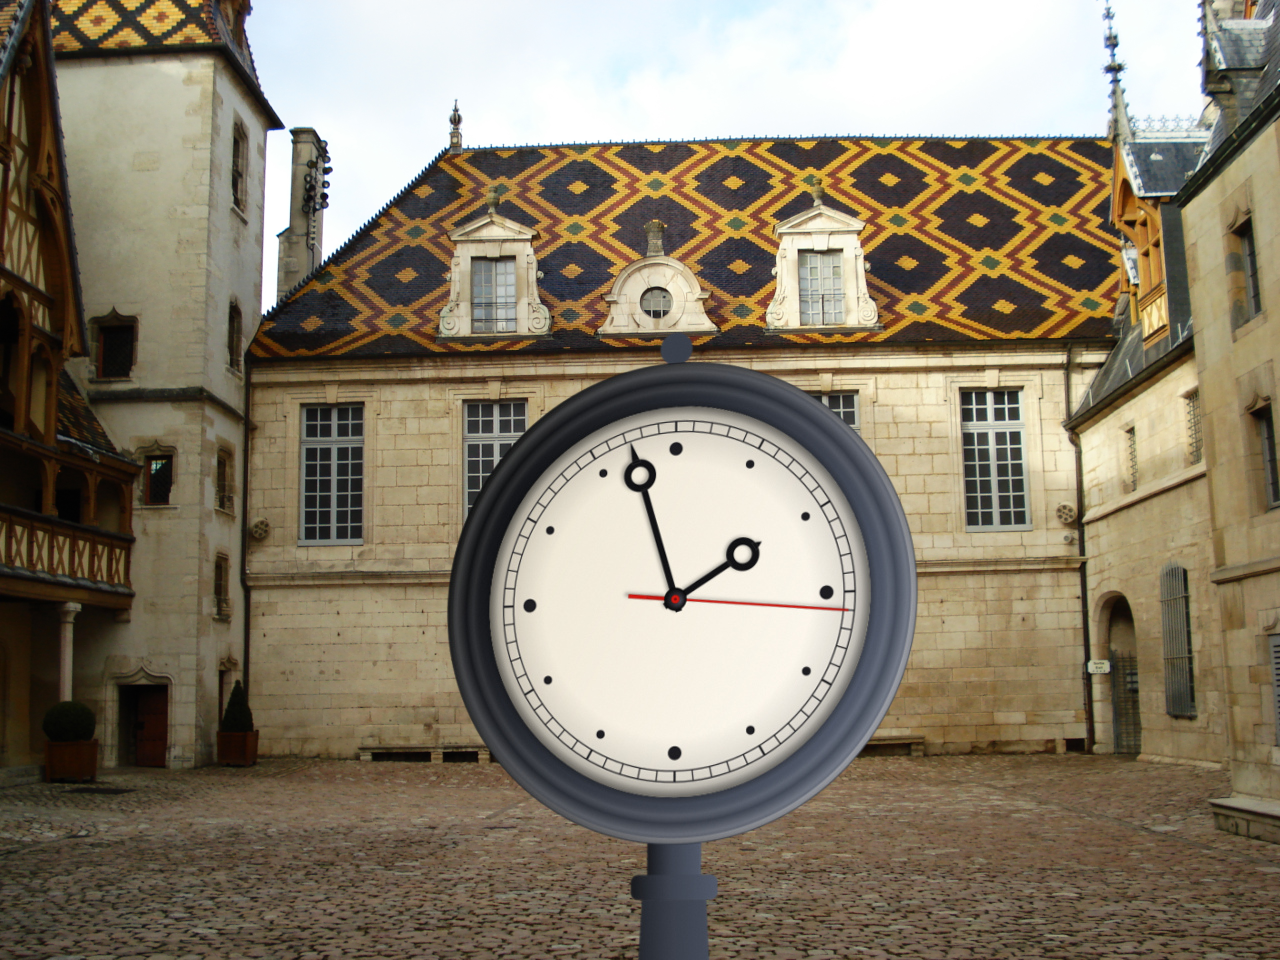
**1:57:16**
